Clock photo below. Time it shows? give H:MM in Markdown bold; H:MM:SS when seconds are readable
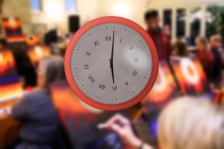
**6:02**
